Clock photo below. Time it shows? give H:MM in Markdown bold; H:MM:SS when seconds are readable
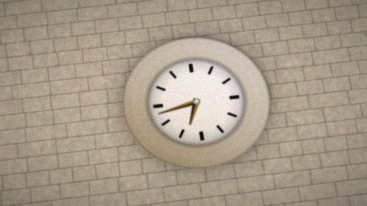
**6:43**
